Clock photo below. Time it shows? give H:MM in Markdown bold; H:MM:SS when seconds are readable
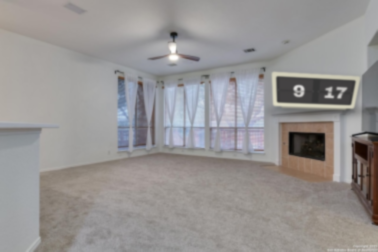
**9:17**
